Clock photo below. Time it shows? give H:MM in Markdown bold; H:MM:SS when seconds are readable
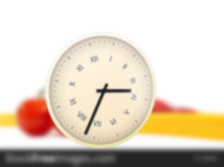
**3:37**
